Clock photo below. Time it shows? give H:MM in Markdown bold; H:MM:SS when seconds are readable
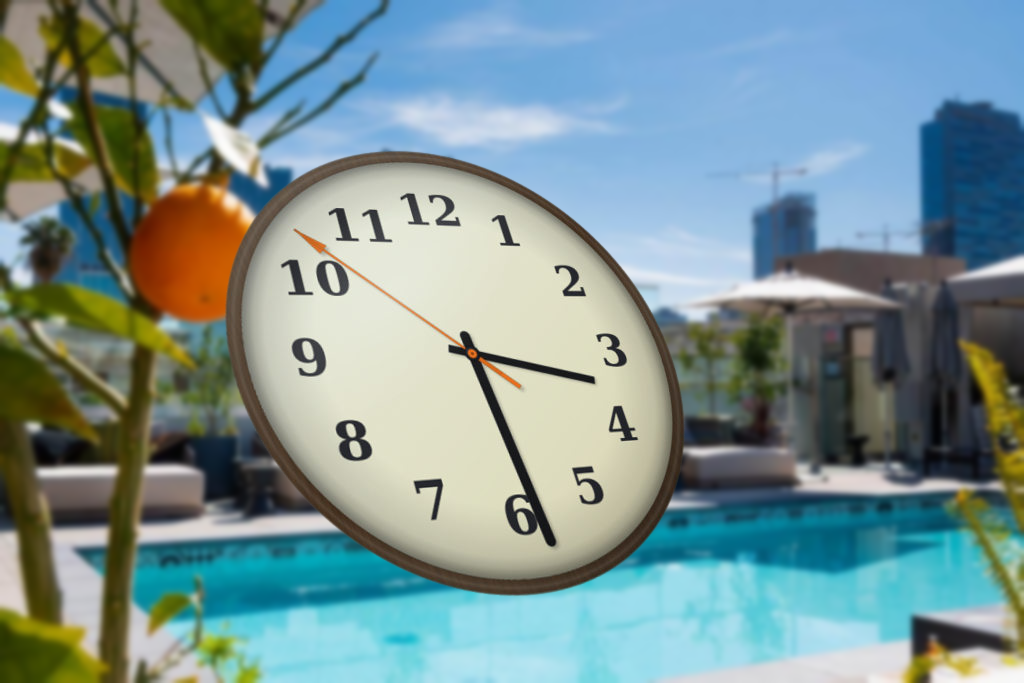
**3:28:52**
